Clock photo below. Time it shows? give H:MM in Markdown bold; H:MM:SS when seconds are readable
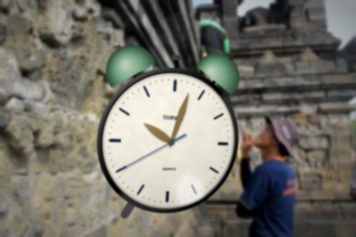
**10:02:40**
